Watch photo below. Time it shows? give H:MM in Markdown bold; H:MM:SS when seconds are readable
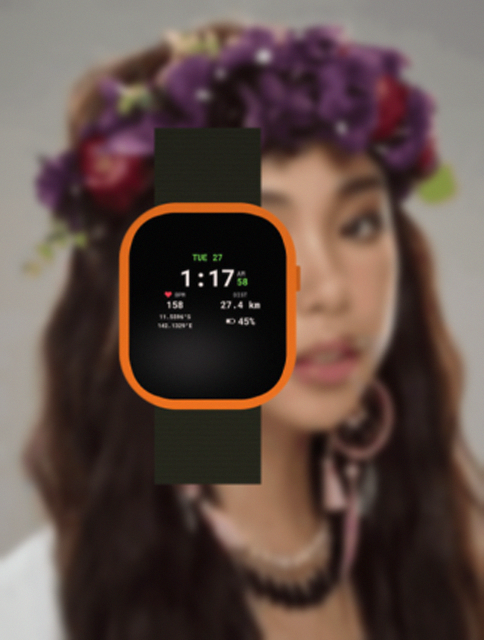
**1:17**
